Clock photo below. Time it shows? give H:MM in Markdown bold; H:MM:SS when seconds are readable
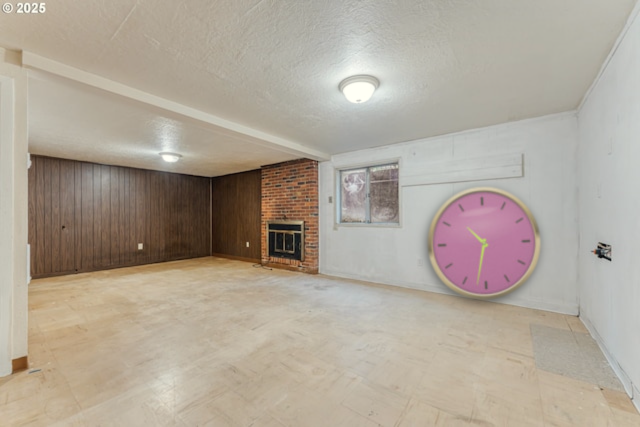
**10:32**
